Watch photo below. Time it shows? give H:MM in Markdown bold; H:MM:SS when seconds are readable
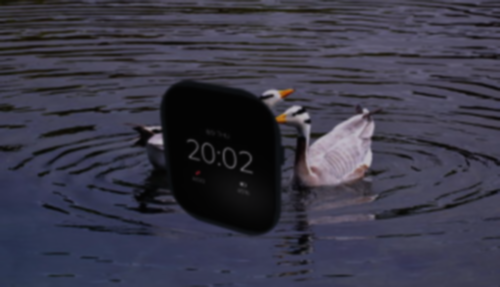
**20:02**
